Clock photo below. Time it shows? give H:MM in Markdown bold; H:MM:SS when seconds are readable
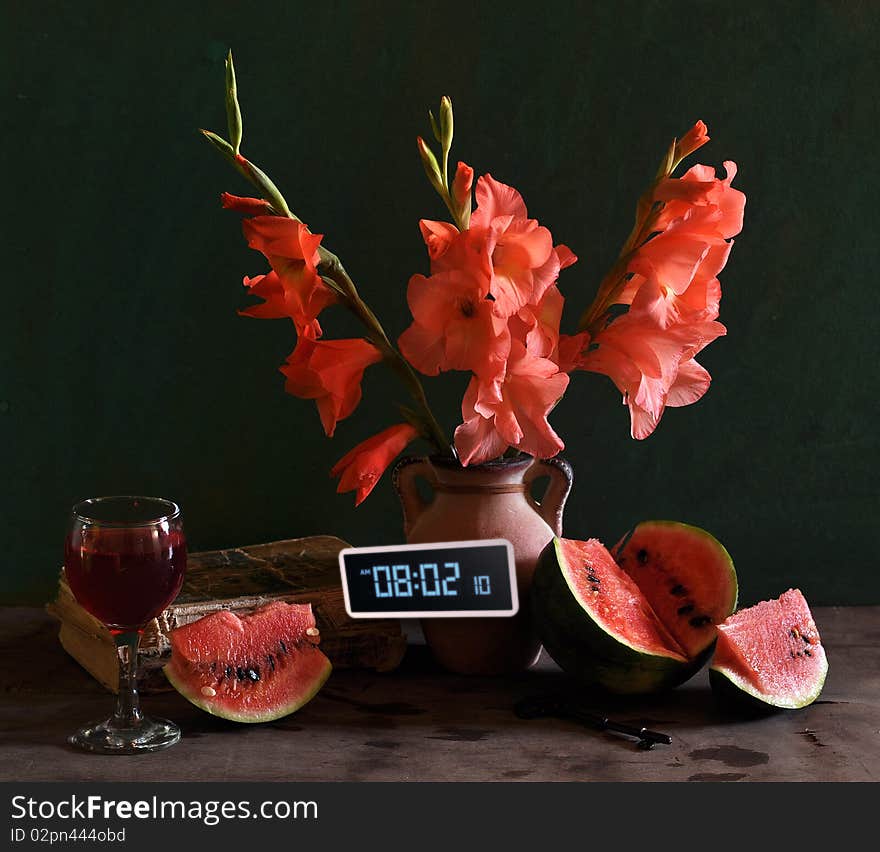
**8:02:10**
